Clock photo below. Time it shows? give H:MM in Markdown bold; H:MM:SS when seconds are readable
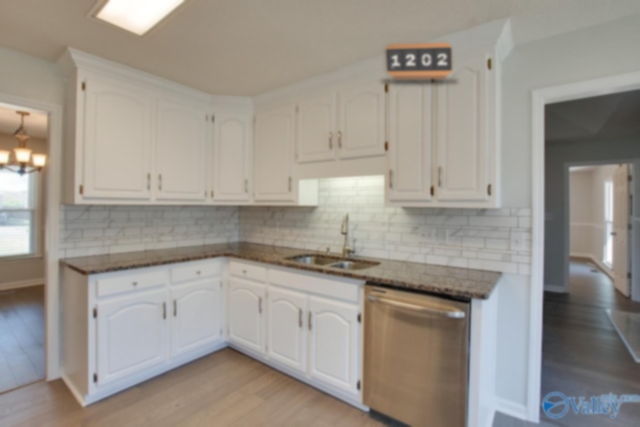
**12:02**
